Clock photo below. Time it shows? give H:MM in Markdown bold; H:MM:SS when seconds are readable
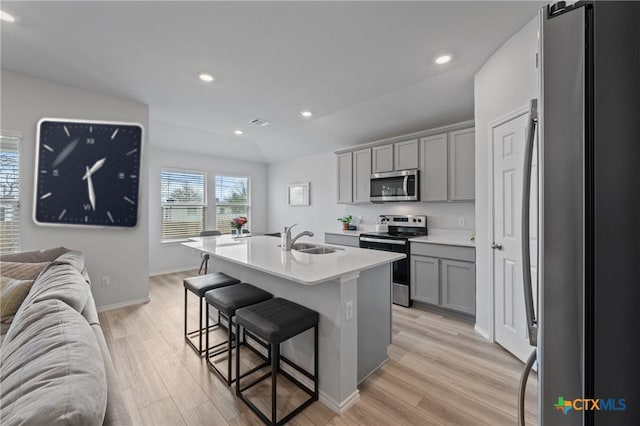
**1:28**
